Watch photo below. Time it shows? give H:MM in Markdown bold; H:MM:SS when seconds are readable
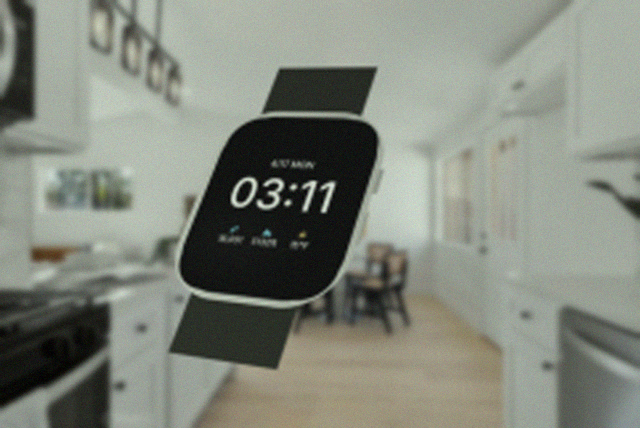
**3:11**
